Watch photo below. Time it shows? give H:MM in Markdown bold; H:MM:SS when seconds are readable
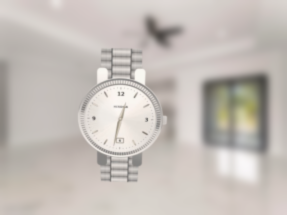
**12:32**
